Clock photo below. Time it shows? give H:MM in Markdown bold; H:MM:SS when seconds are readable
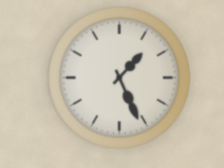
**1:26**
